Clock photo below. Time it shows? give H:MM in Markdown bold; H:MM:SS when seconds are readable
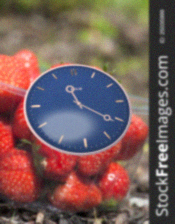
**11:21**
